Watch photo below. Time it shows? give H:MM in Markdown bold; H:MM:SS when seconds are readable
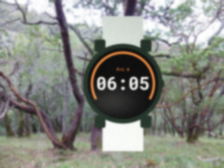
**6:05**
